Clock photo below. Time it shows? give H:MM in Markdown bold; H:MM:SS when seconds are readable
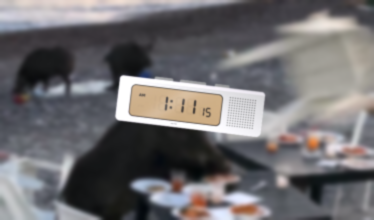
**1:11:15**
